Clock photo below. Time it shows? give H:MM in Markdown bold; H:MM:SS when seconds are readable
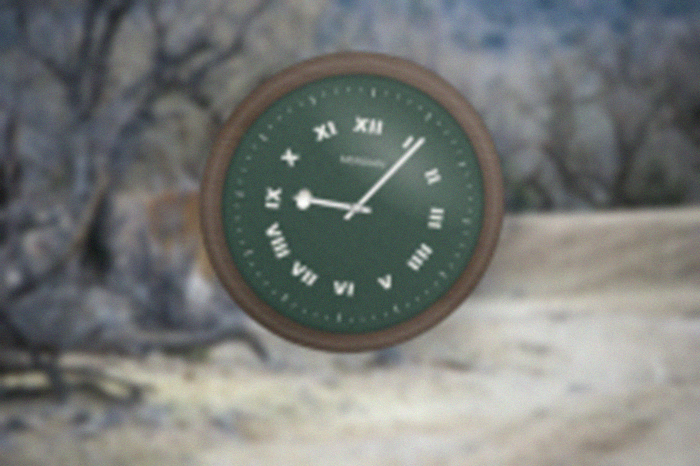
**9:06**
